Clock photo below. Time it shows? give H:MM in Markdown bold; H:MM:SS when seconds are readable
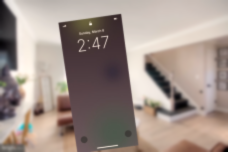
**2:47**
